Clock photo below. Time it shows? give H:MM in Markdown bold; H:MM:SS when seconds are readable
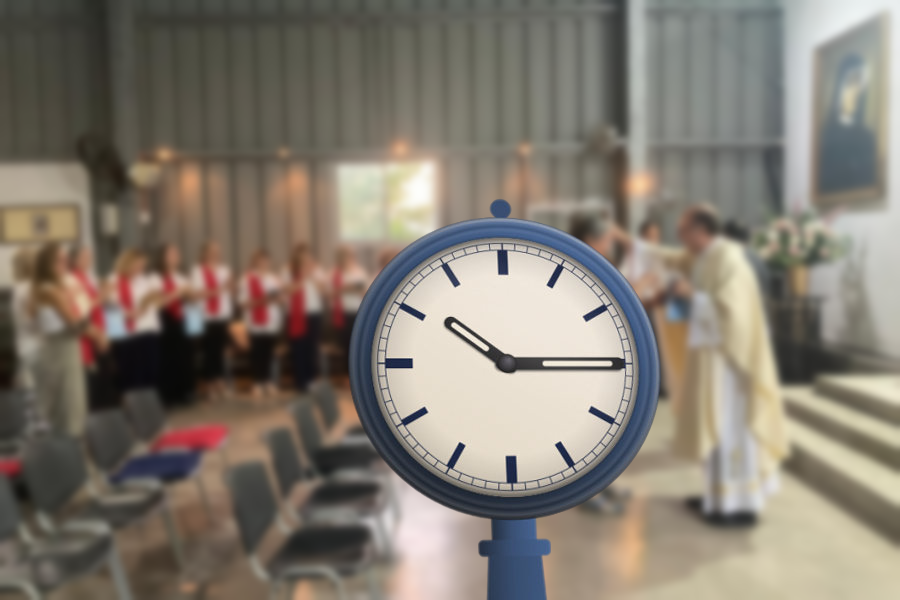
**10:15**
